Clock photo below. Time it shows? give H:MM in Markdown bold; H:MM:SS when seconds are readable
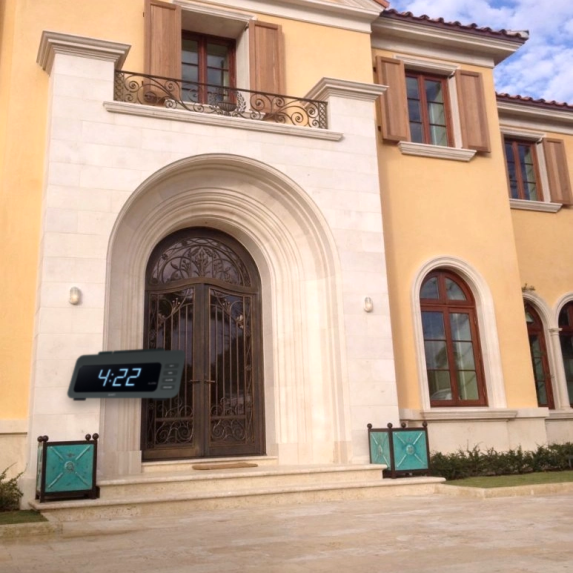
**4:22**
